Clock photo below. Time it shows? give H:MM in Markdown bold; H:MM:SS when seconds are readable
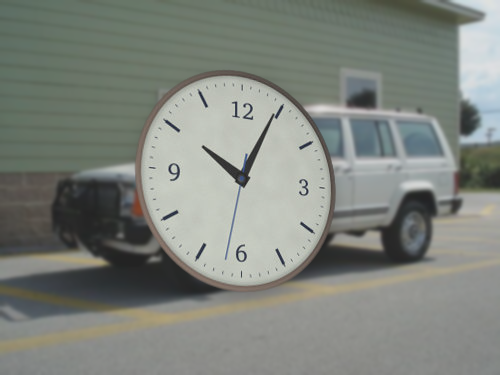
**10:04:32**
